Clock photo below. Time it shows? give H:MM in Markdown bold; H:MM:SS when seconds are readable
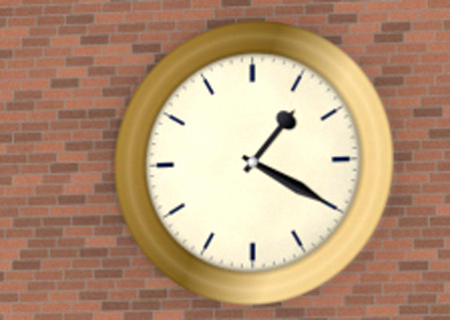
**1:20**
